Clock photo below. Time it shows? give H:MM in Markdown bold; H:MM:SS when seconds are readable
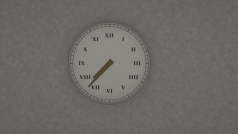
**7:37**
